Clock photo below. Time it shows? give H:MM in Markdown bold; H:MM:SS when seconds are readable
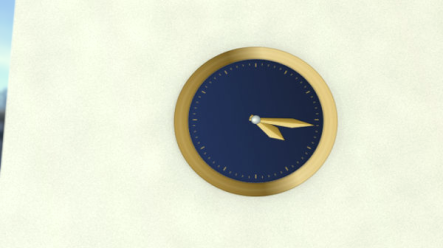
**4:16**
